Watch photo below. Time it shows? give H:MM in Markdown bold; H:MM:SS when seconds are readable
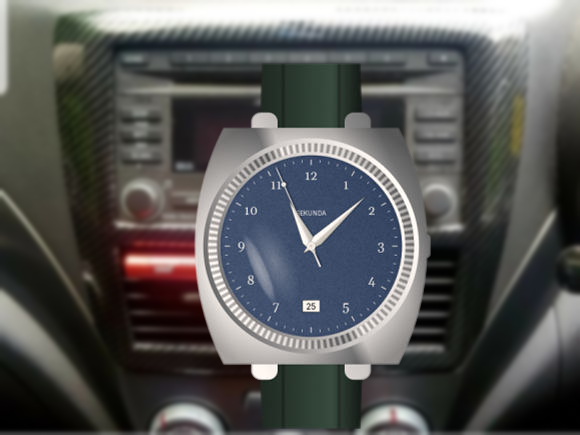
**11:07:56**
